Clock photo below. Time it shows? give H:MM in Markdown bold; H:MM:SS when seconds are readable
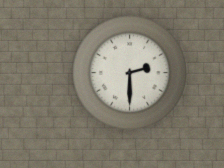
**2:30**
